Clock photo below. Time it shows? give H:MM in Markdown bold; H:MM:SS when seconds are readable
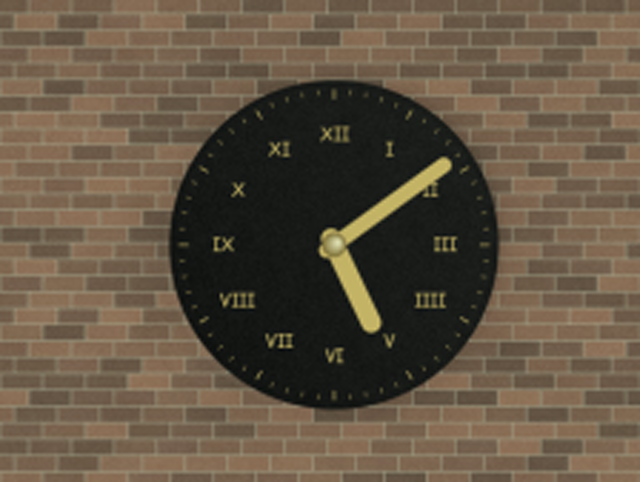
**5:09**
